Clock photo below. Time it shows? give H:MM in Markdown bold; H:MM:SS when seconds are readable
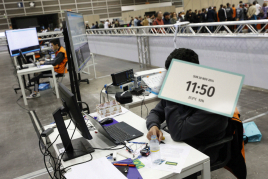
**11:50**
